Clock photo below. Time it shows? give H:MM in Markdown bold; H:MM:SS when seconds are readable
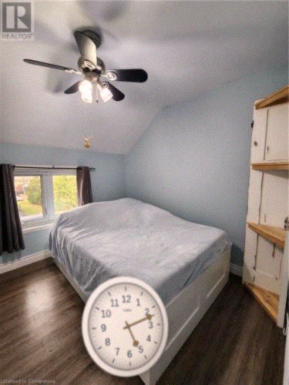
**5:12**
